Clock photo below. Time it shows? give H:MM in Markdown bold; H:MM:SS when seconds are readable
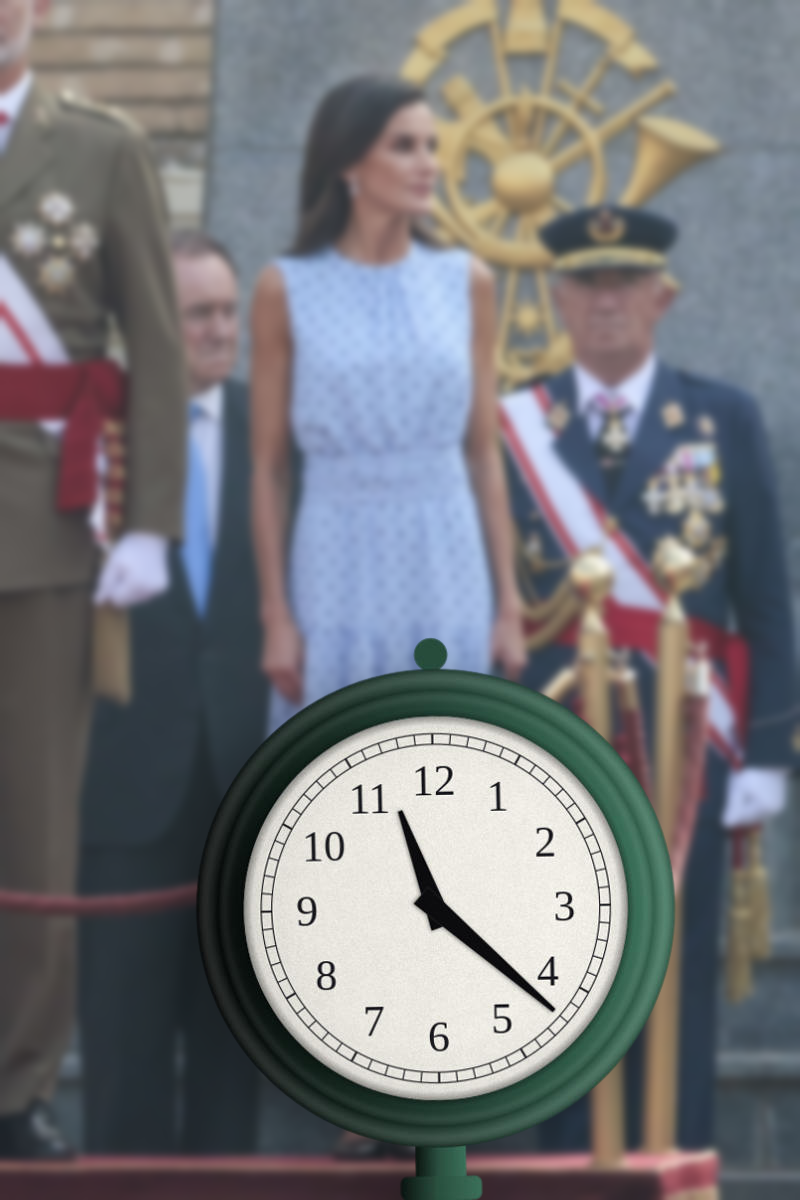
**11:22**
